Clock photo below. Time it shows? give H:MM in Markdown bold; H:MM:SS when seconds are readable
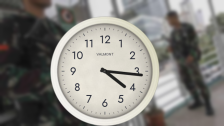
**4:16**
